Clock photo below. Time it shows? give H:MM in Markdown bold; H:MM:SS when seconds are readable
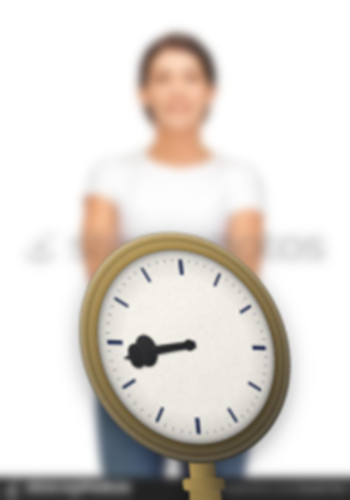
**8:43**
